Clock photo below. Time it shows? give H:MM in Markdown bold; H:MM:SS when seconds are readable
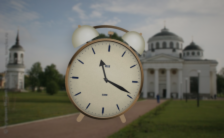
**11:19**
